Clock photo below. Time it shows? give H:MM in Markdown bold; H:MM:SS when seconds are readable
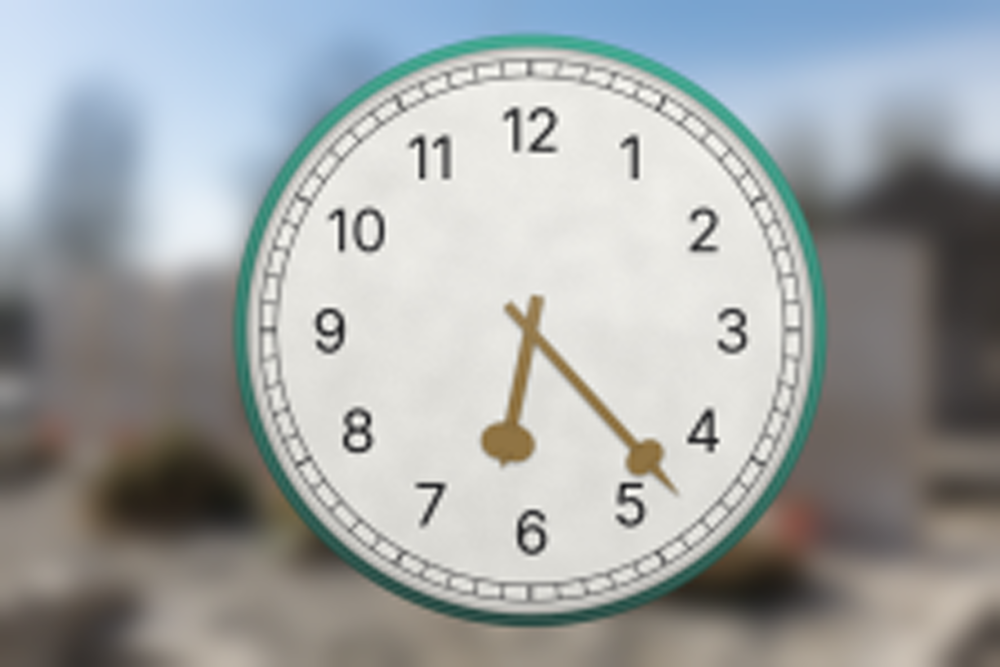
**6:23**
